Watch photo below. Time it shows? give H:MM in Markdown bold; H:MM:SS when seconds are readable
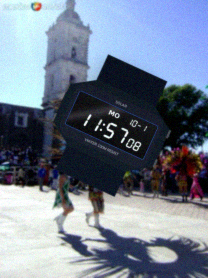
**11:57:08**
